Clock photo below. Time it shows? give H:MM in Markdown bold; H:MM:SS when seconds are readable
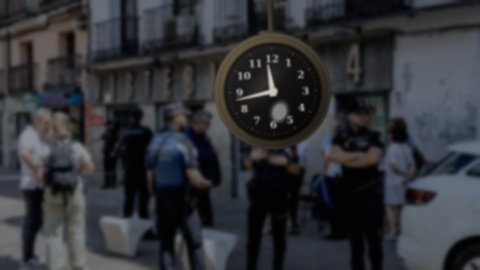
**11:43**
